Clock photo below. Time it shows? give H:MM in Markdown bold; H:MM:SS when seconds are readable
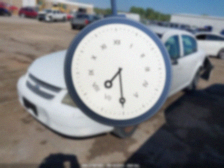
**7:30**
